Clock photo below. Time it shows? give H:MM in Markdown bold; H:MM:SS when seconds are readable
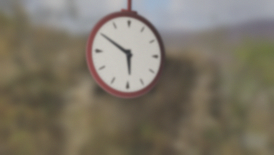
**5:50**
